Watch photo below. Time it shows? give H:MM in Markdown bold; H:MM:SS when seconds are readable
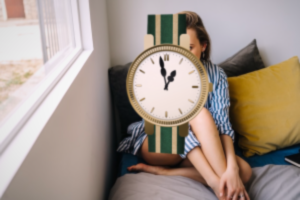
**12:58**
